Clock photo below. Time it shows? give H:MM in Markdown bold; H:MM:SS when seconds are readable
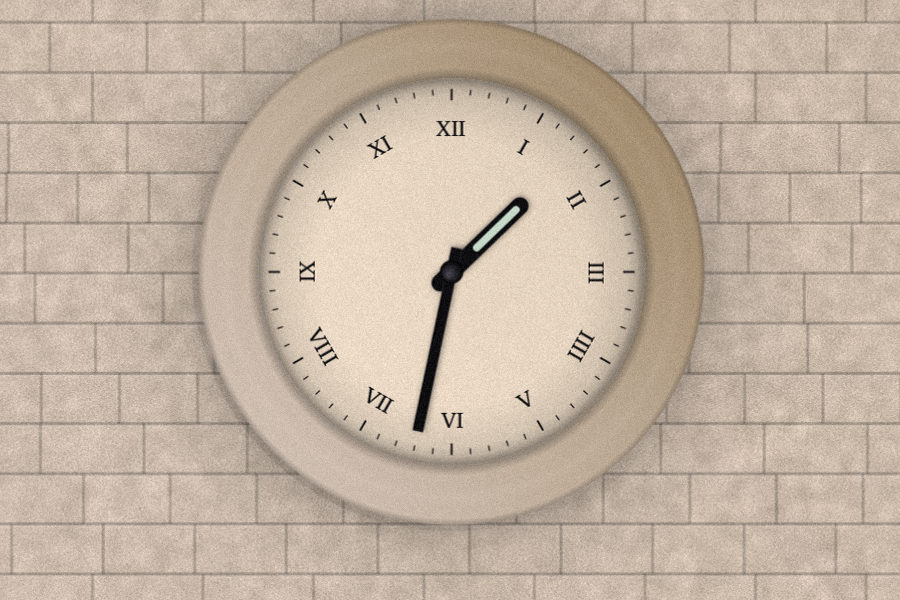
**1:32**
